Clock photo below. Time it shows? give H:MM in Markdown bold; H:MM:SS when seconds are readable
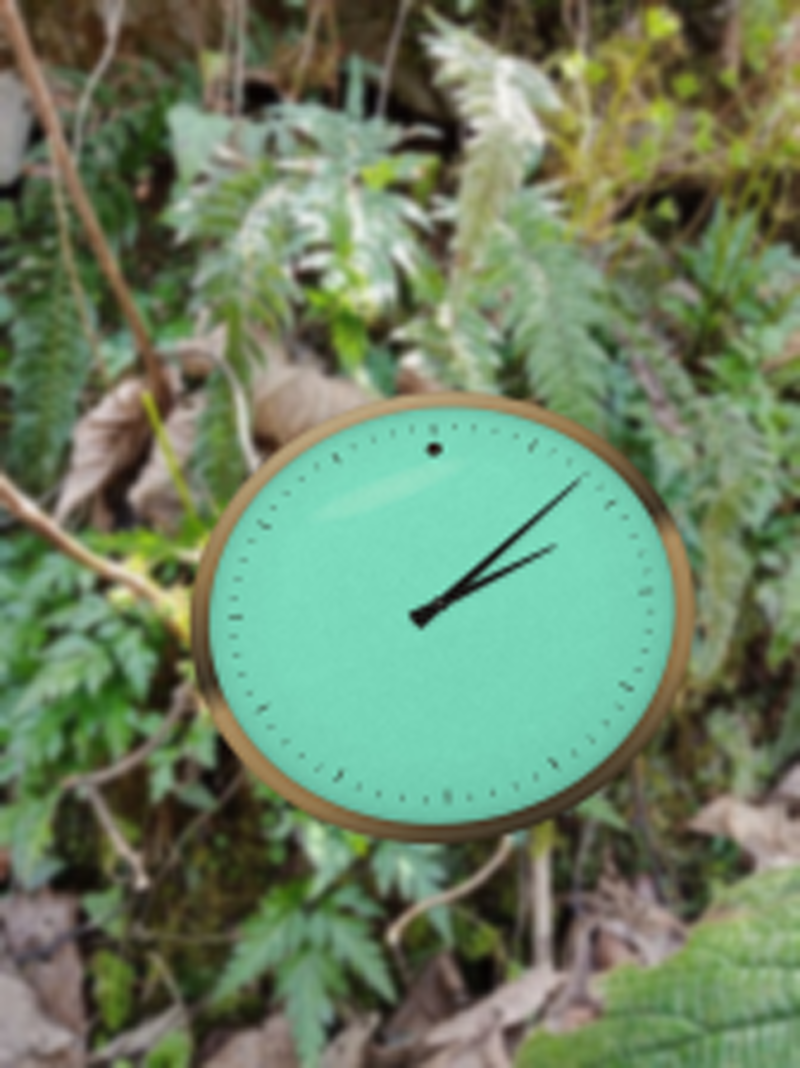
**2:08**
